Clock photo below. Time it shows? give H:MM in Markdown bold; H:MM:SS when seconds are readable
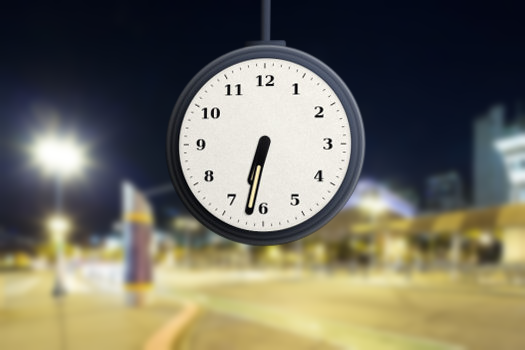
**6:32**
